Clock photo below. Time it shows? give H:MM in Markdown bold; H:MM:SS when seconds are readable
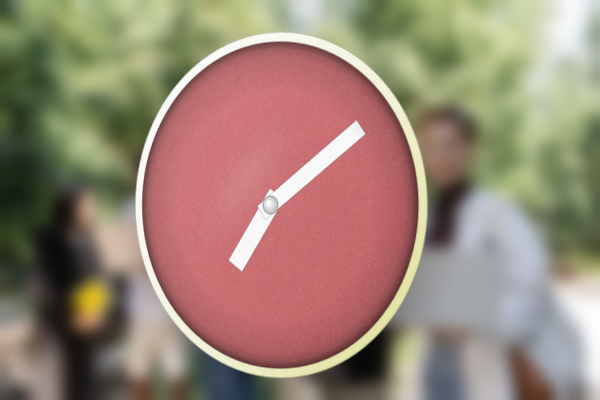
**7:09**
